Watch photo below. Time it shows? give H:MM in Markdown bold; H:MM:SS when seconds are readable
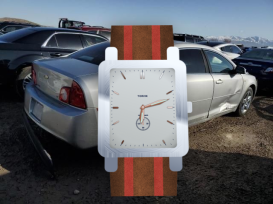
**6:12**
